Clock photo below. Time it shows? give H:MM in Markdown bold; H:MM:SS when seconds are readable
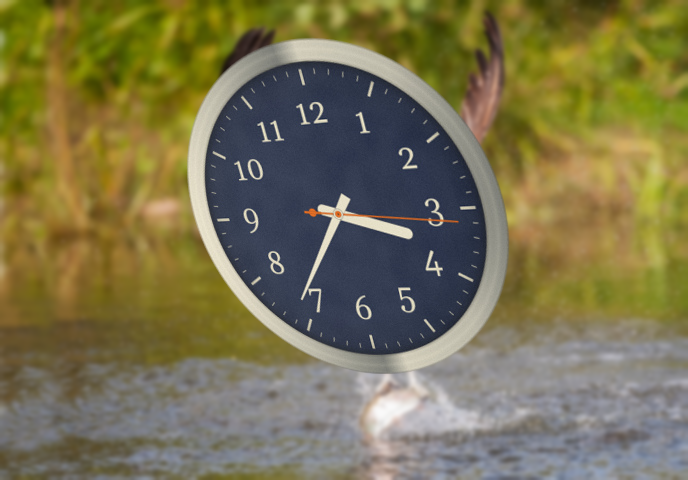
**3:36:16**
